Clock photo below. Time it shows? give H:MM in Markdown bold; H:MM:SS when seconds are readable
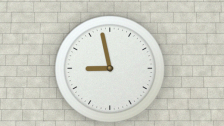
**8:58**
